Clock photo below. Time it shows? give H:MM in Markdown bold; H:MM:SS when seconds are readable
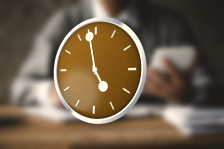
**4:58**
